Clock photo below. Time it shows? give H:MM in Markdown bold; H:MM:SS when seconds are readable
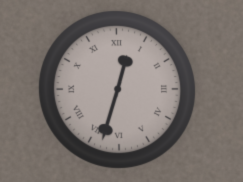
**12:33**
